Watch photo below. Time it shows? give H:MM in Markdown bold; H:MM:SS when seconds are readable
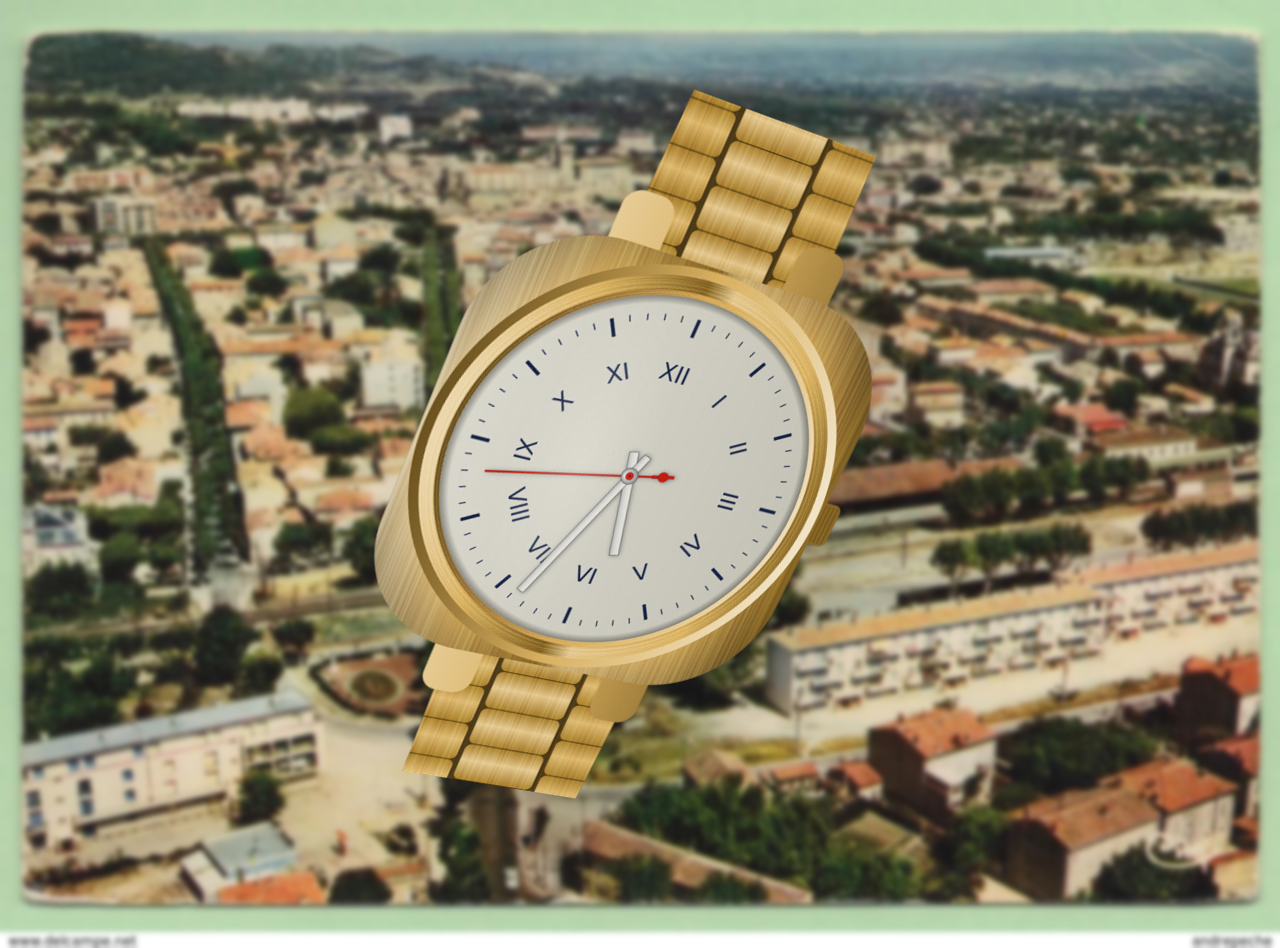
**5:33:43**
